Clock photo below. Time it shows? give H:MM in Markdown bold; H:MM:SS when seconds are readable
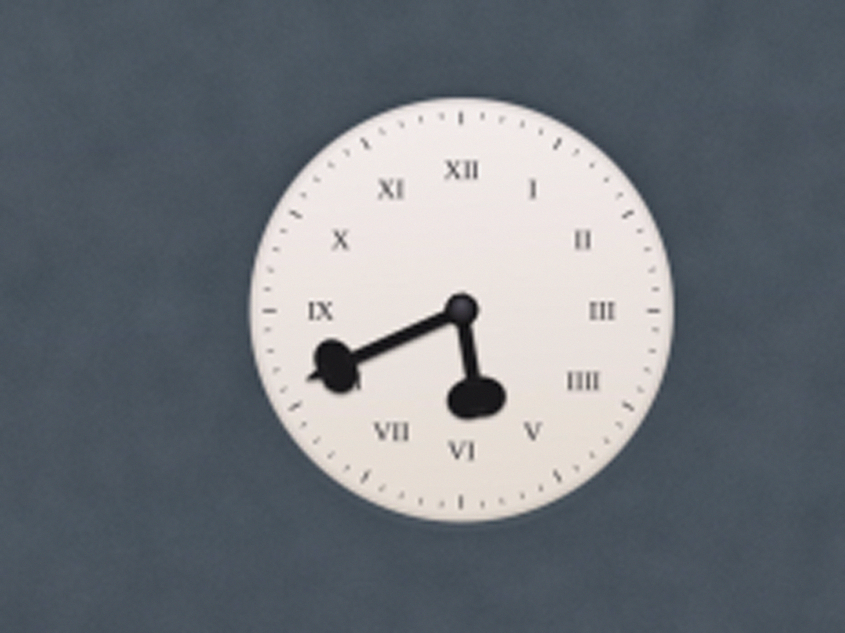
**5:41**
